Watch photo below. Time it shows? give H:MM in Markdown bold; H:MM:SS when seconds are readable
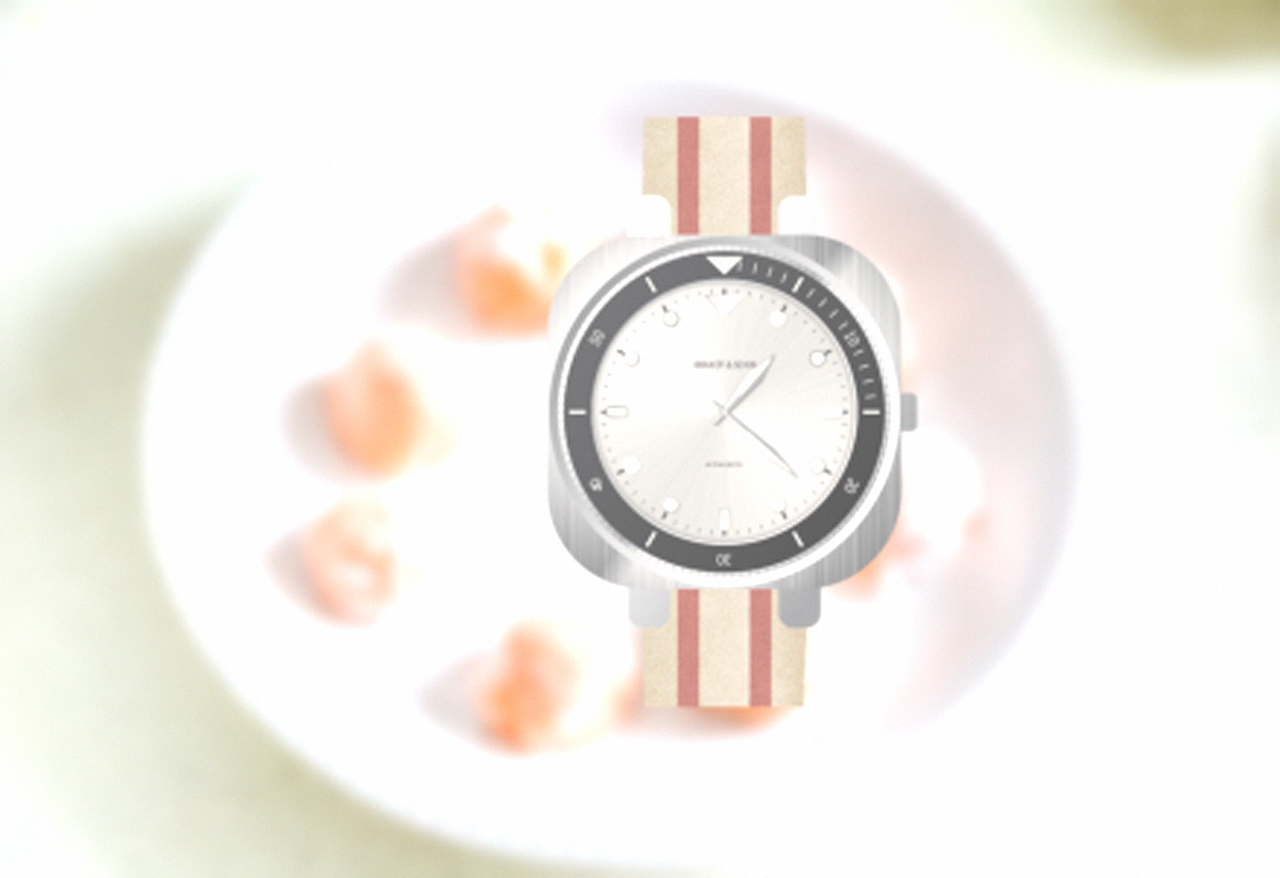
**1:22**
